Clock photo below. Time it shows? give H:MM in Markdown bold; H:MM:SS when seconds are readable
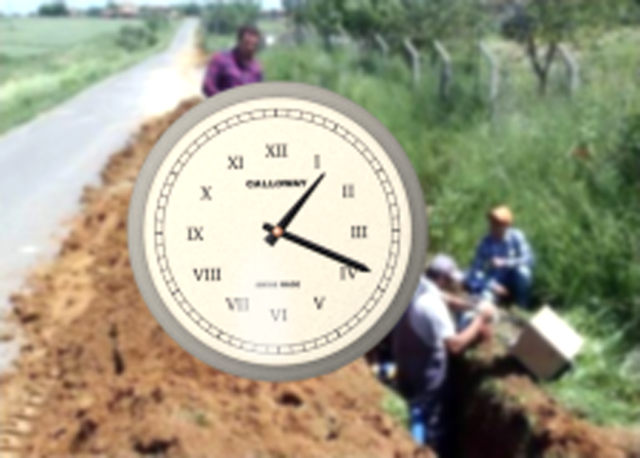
**1:19**
